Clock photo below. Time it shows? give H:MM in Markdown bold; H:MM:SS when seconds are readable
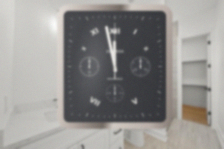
**11:58**
